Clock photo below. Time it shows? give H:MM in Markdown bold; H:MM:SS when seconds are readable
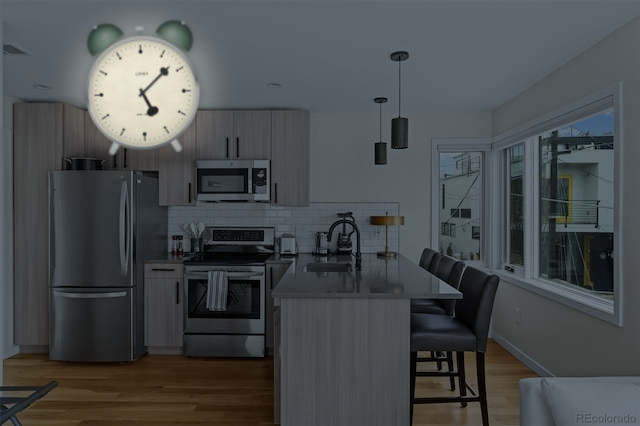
**5:08**
